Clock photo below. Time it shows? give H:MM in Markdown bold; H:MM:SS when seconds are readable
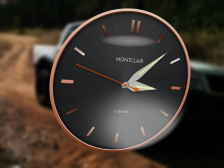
**3:07:48**
